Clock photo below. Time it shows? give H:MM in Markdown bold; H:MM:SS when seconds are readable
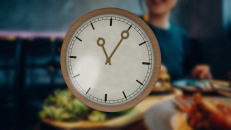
**11:05**
